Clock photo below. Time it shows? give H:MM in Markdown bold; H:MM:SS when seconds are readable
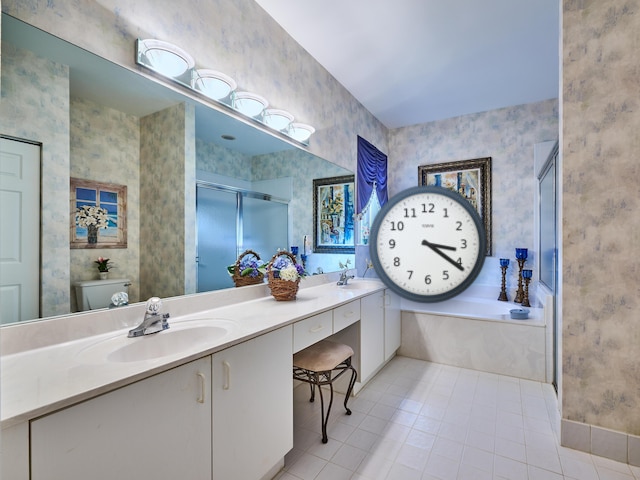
**3:21**
